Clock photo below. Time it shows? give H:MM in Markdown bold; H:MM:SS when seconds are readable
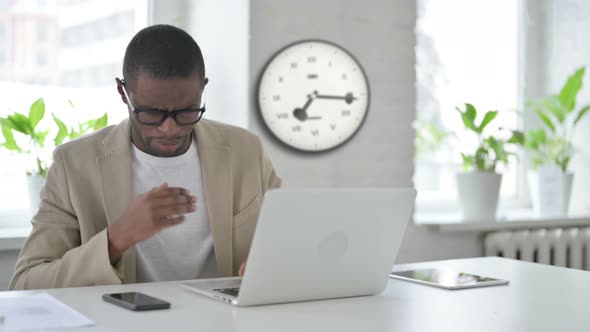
**7:16**
